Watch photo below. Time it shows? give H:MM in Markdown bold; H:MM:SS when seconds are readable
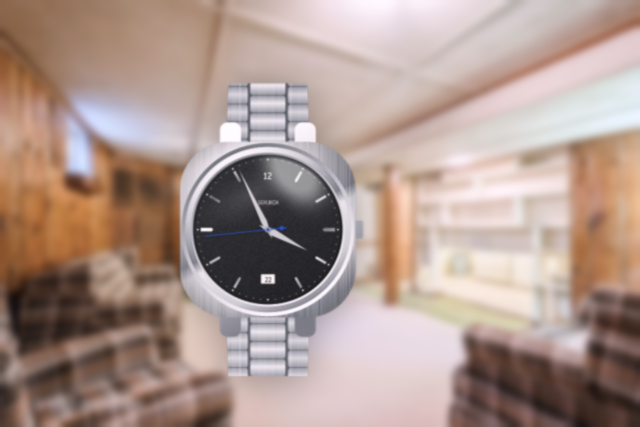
**3:55:44**
